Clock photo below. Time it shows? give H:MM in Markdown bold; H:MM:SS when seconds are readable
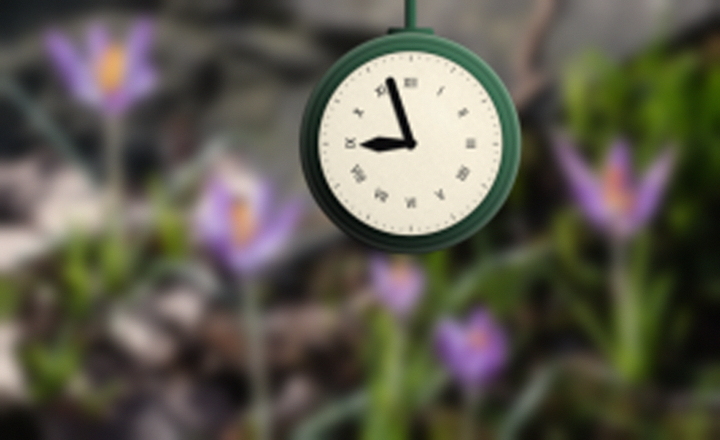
**8:57**
